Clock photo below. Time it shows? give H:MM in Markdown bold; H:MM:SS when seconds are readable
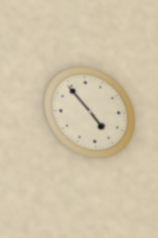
**4:54**
